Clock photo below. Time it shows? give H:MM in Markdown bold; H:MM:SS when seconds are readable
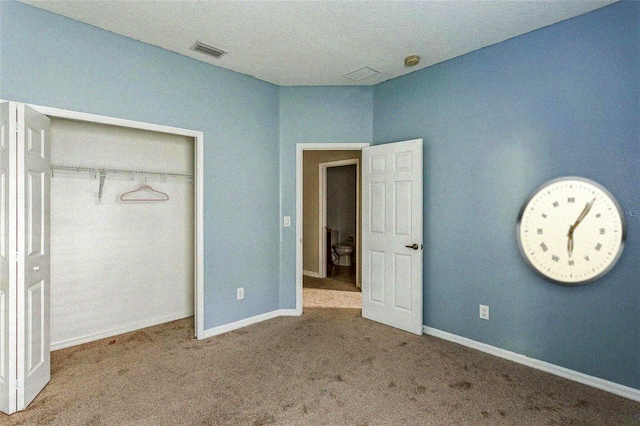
**6:06**
